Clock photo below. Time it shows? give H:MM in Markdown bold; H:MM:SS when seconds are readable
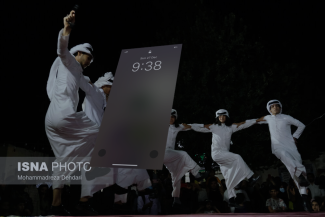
**9:38**
